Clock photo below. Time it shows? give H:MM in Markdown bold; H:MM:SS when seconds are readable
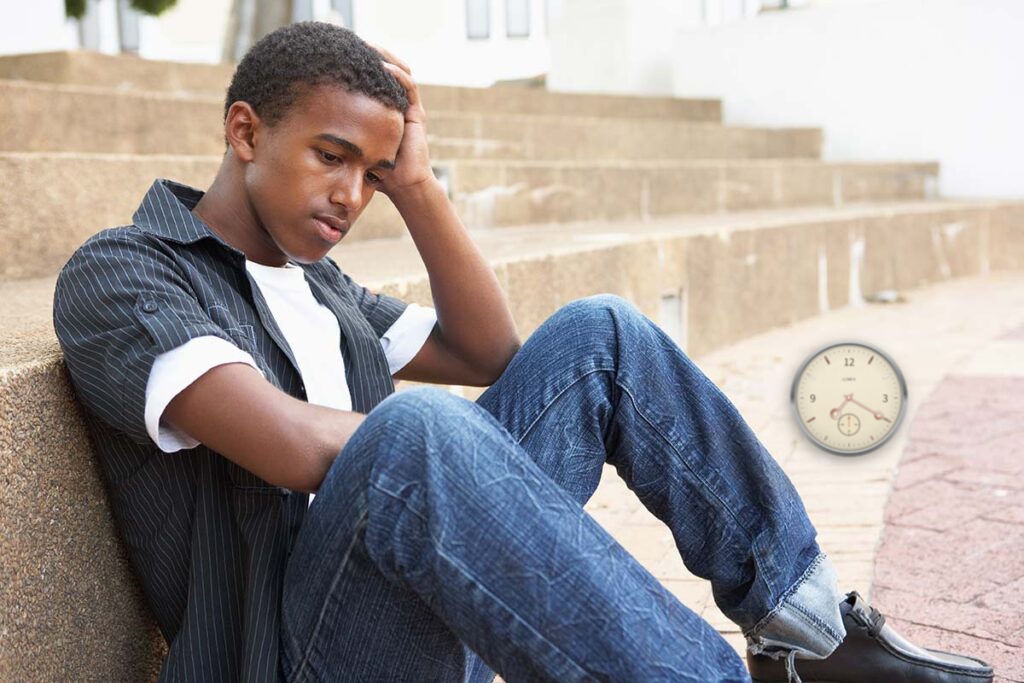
**7:20**
